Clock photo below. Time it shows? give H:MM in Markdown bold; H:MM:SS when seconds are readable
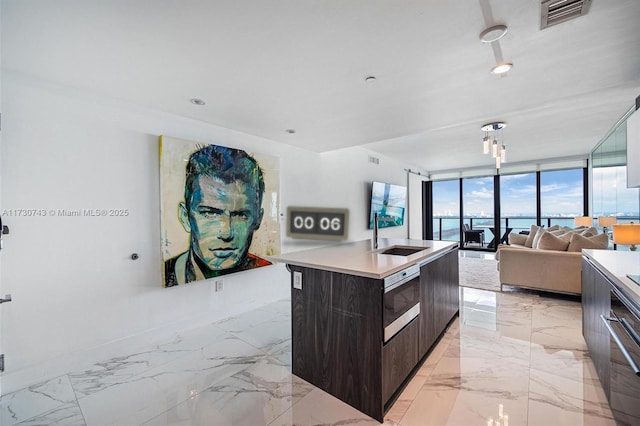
**0:06**
